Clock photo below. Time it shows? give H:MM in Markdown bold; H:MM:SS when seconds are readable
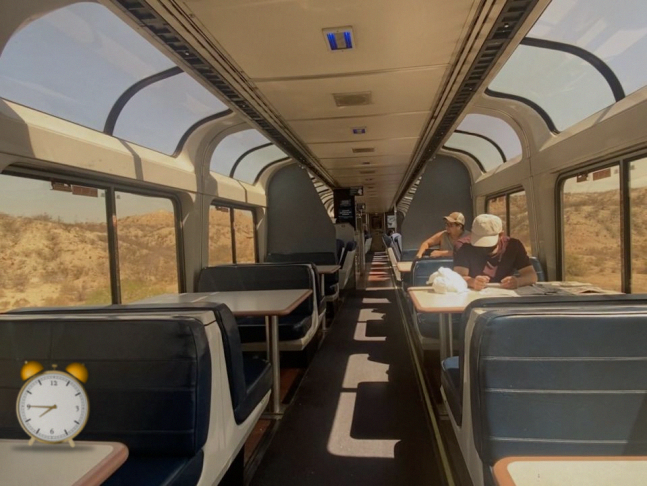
**7:45**
